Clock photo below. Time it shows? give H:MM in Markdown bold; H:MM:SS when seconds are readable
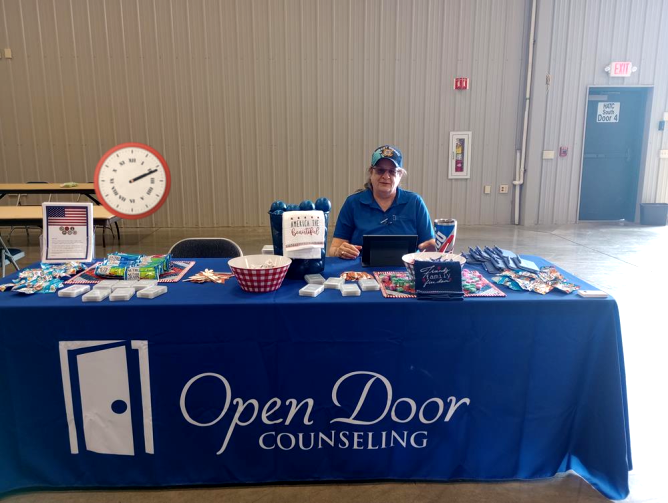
**2:11**
